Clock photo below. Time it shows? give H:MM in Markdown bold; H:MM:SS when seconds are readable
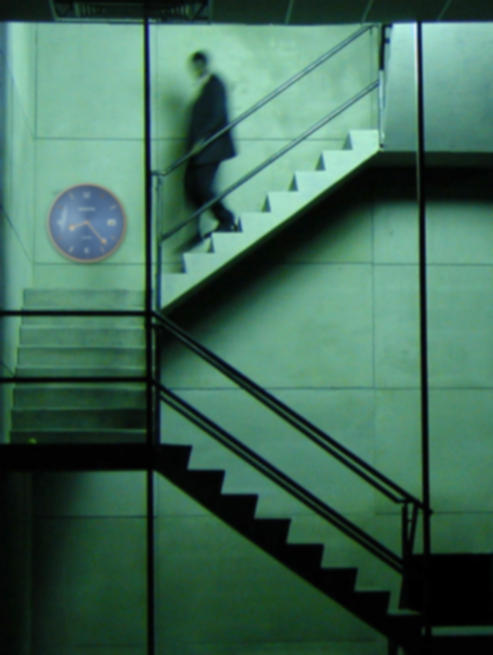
**8:23**
